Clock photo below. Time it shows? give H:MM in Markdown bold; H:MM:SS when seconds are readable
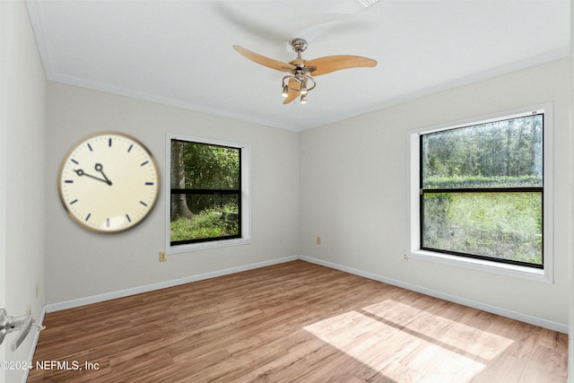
**10:48**
